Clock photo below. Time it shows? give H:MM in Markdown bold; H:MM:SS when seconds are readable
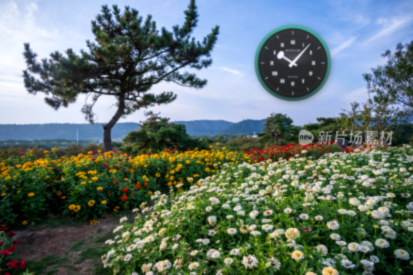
**10:07**
